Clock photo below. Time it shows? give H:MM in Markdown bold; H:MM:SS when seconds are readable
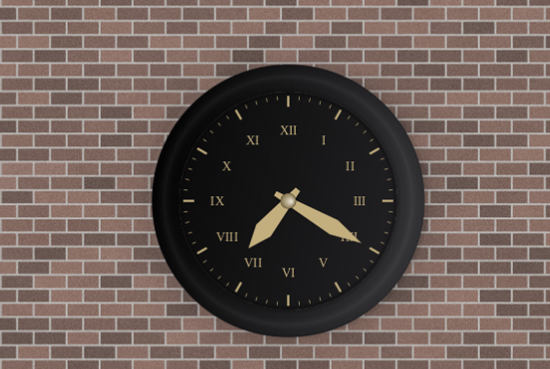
**7:20**
